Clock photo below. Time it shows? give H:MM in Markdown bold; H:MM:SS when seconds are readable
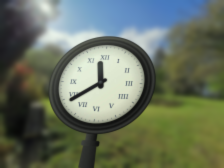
**11:39**
